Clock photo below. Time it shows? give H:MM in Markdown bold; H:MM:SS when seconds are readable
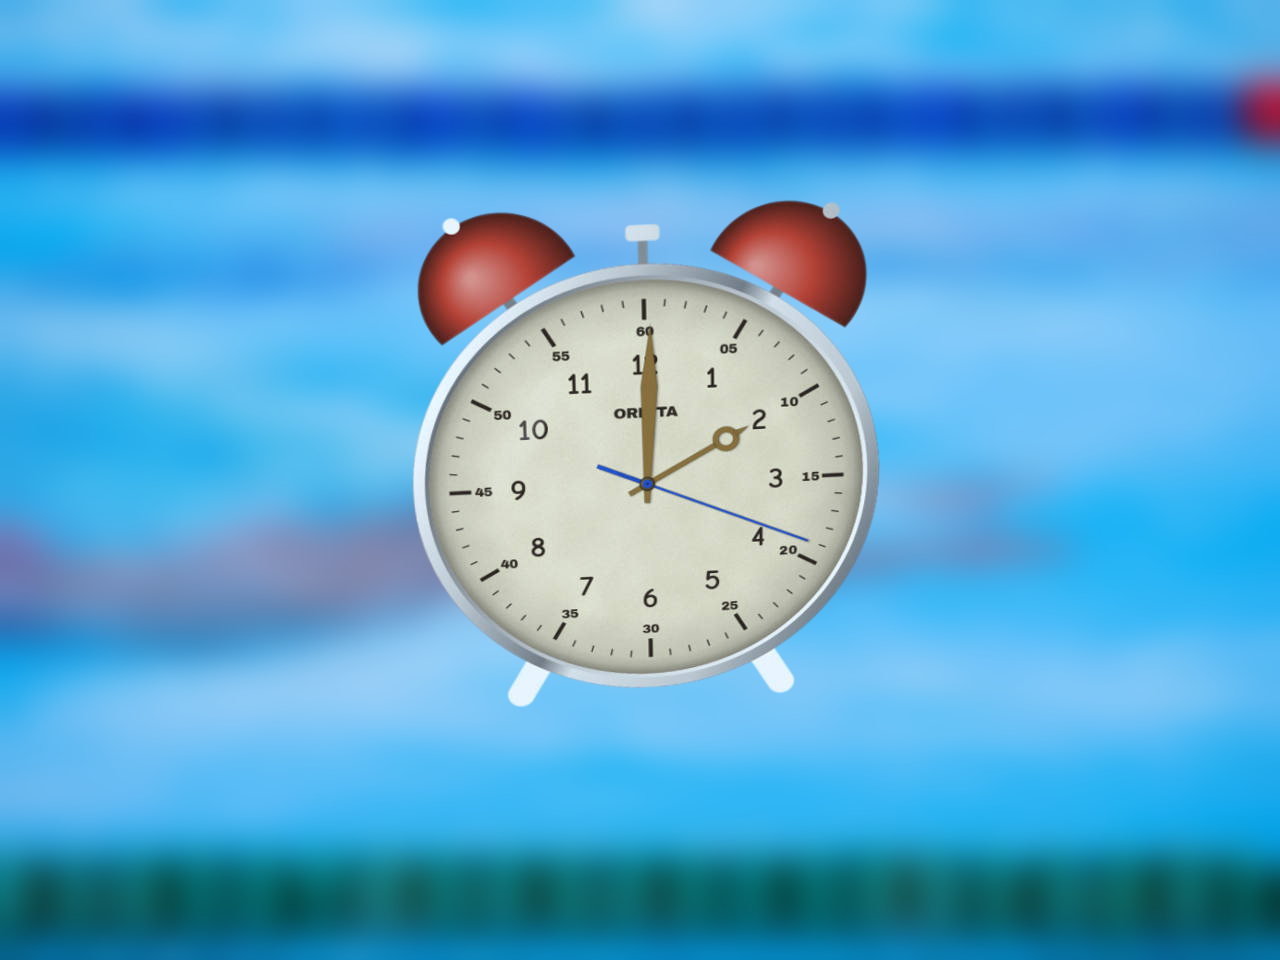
**2:00:19**
